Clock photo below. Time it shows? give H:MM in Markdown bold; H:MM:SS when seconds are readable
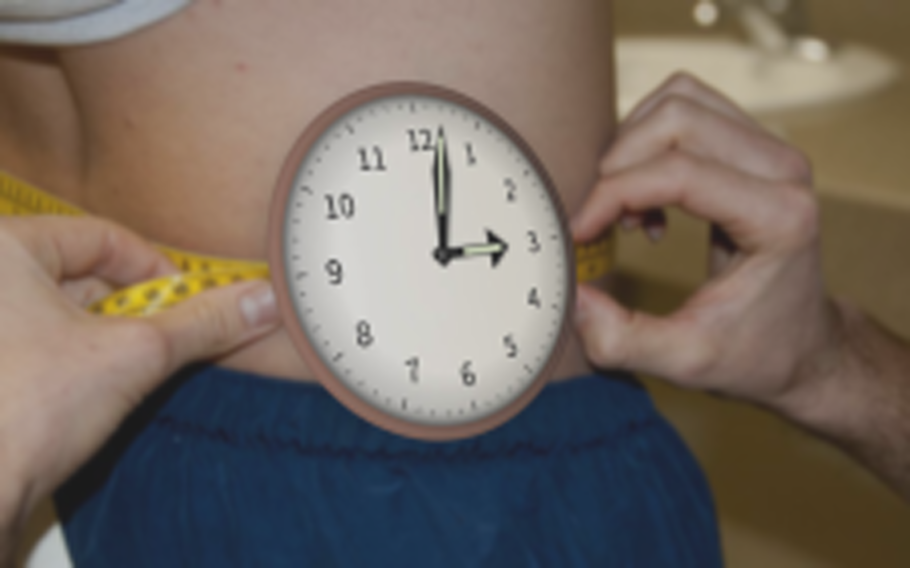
**3:02**
